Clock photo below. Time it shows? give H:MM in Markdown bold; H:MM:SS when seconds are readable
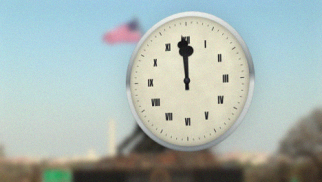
**11:59**
